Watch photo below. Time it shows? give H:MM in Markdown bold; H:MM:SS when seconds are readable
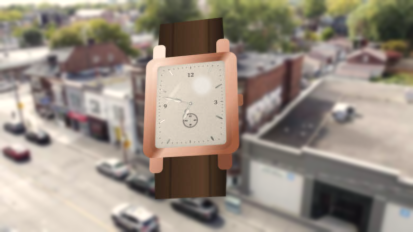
**6:48**
